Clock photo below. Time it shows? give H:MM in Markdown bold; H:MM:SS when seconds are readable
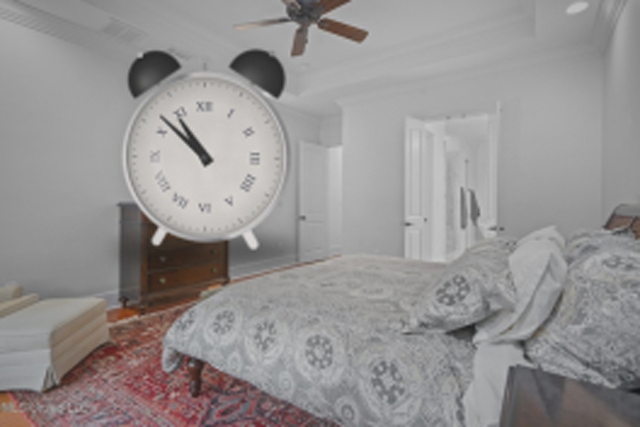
**10:52**
